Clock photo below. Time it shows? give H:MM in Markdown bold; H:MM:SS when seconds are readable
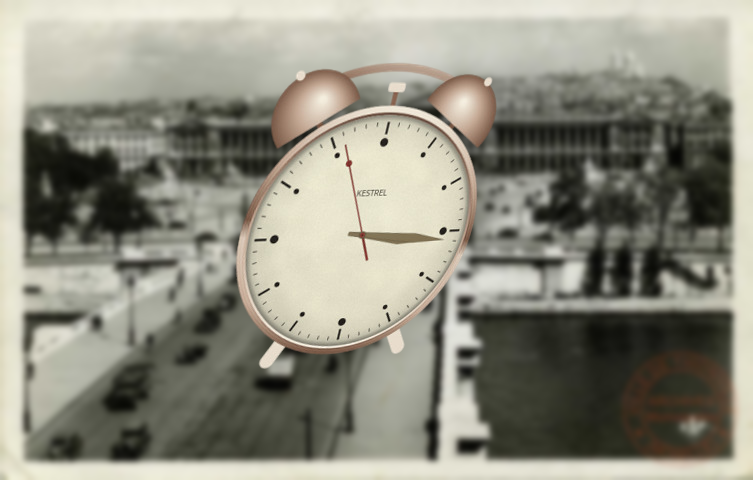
**3:15:56**
